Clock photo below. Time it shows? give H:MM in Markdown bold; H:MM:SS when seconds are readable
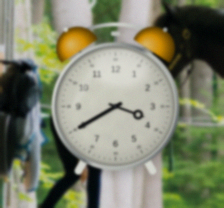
**3:40**
